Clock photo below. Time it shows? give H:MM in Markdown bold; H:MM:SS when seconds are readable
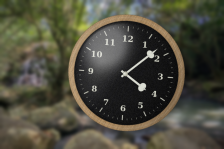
**4:08**
